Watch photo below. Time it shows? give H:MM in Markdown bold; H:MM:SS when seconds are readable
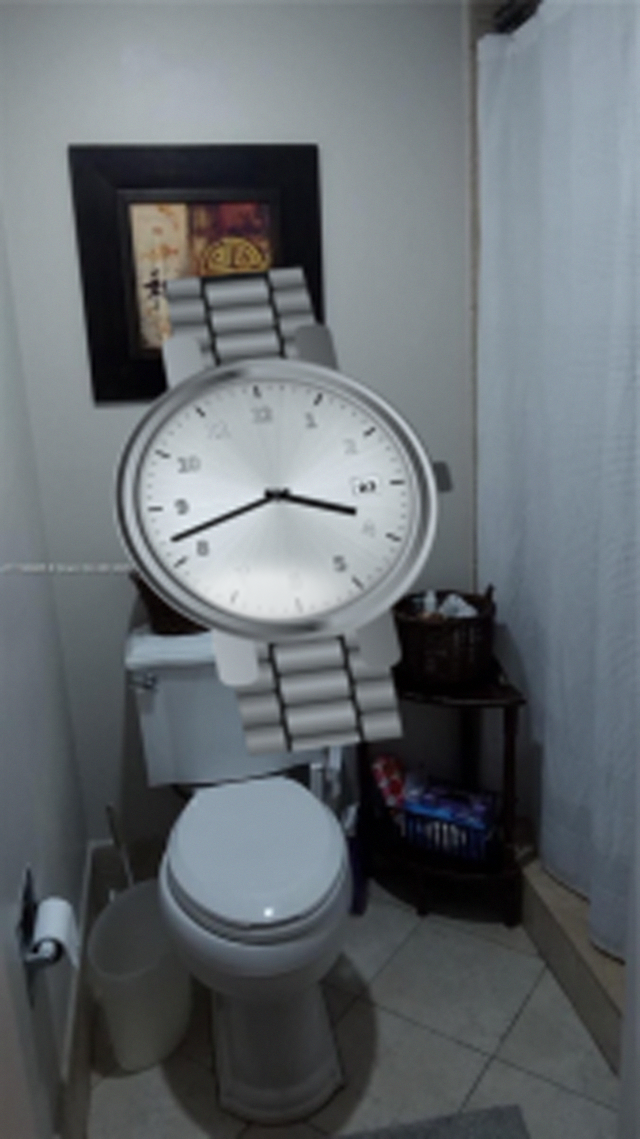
**3:42**
